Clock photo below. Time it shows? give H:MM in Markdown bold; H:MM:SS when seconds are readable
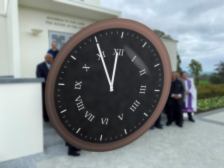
**11:55**
